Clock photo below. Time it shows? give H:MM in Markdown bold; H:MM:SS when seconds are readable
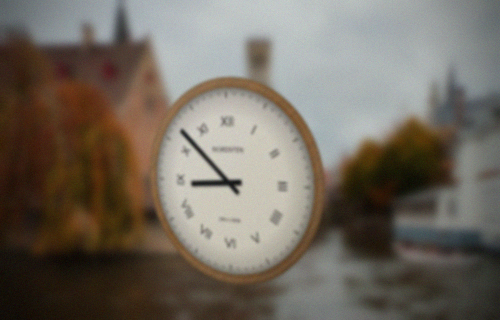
**8:52**
